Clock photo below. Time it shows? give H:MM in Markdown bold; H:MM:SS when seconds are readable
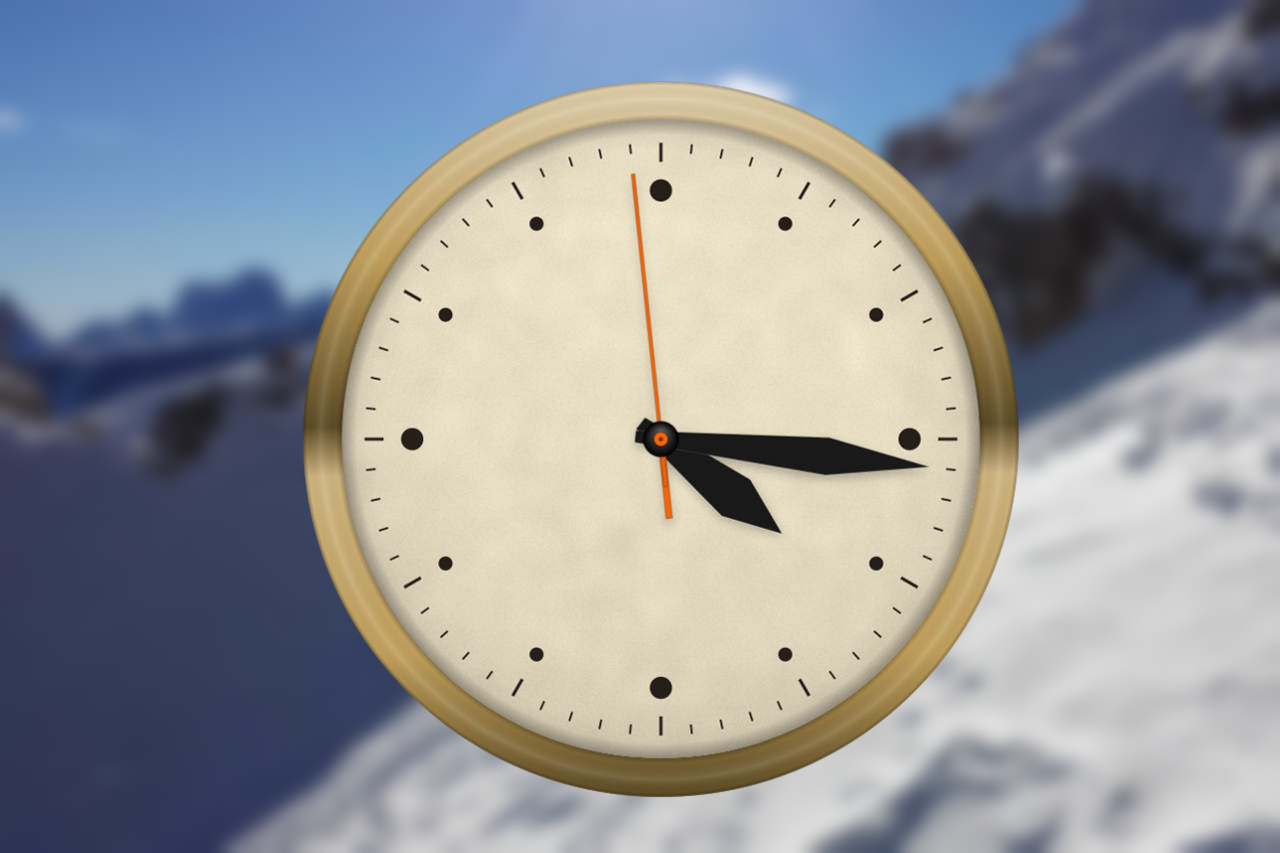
**4:15:59**
